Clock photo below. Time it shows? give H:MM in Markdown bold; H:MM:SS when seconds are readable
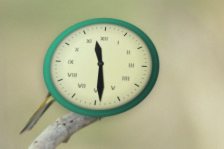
**11:29**
